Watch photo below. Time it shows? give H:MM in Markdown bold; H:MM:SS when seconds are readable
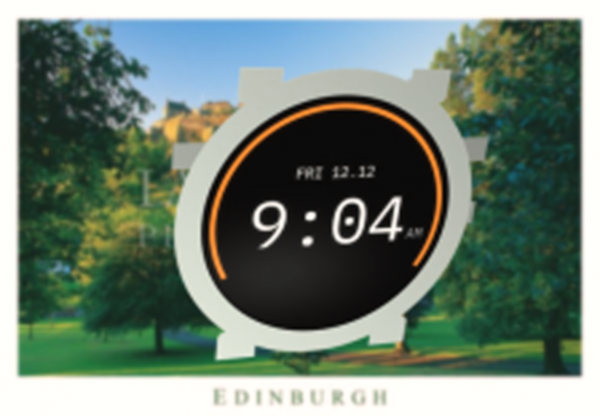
**9:04**
